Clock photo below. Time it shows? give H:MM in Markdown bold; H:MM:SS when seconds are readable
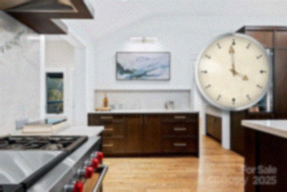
**3:59**
